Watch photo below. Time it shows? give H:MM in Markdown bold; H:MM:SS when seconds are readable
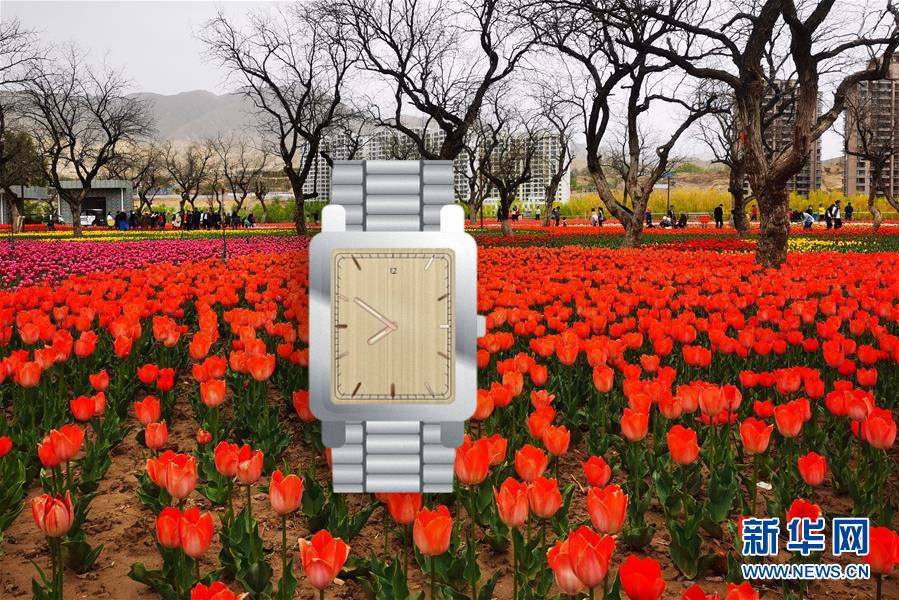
**7:51**
